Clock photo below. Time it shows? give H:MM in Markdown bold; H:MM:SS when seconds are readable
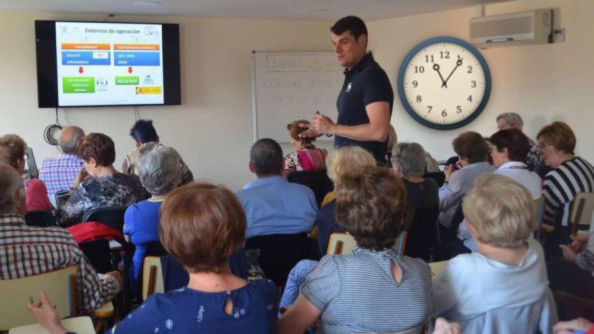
**11:06**
